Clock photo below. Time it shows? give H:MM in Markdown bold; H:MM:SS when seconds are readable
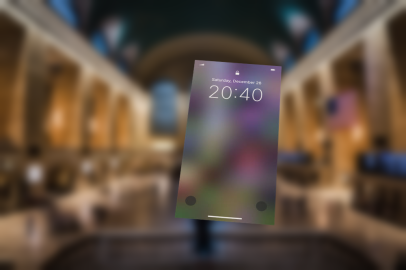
**20:40**
